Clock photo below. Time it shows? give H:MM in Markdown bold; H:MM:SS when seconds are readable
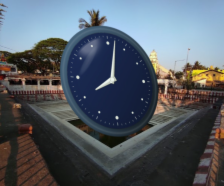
**8:02**
